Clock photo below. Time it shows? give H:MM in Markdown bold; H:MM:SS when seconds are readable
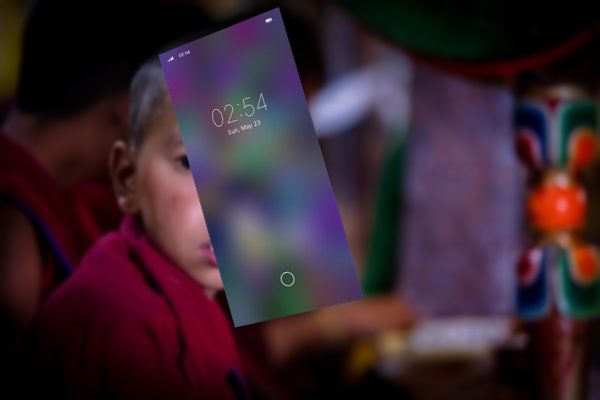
**2:54**
